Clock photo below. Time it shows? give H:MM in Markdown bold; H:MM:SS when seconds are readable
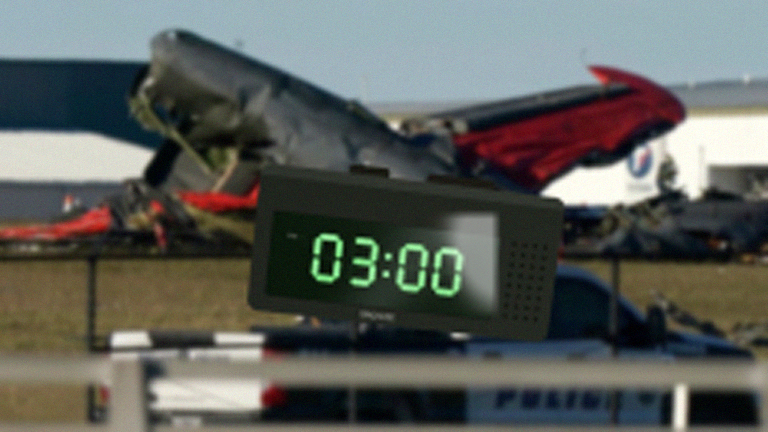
**3:00**
